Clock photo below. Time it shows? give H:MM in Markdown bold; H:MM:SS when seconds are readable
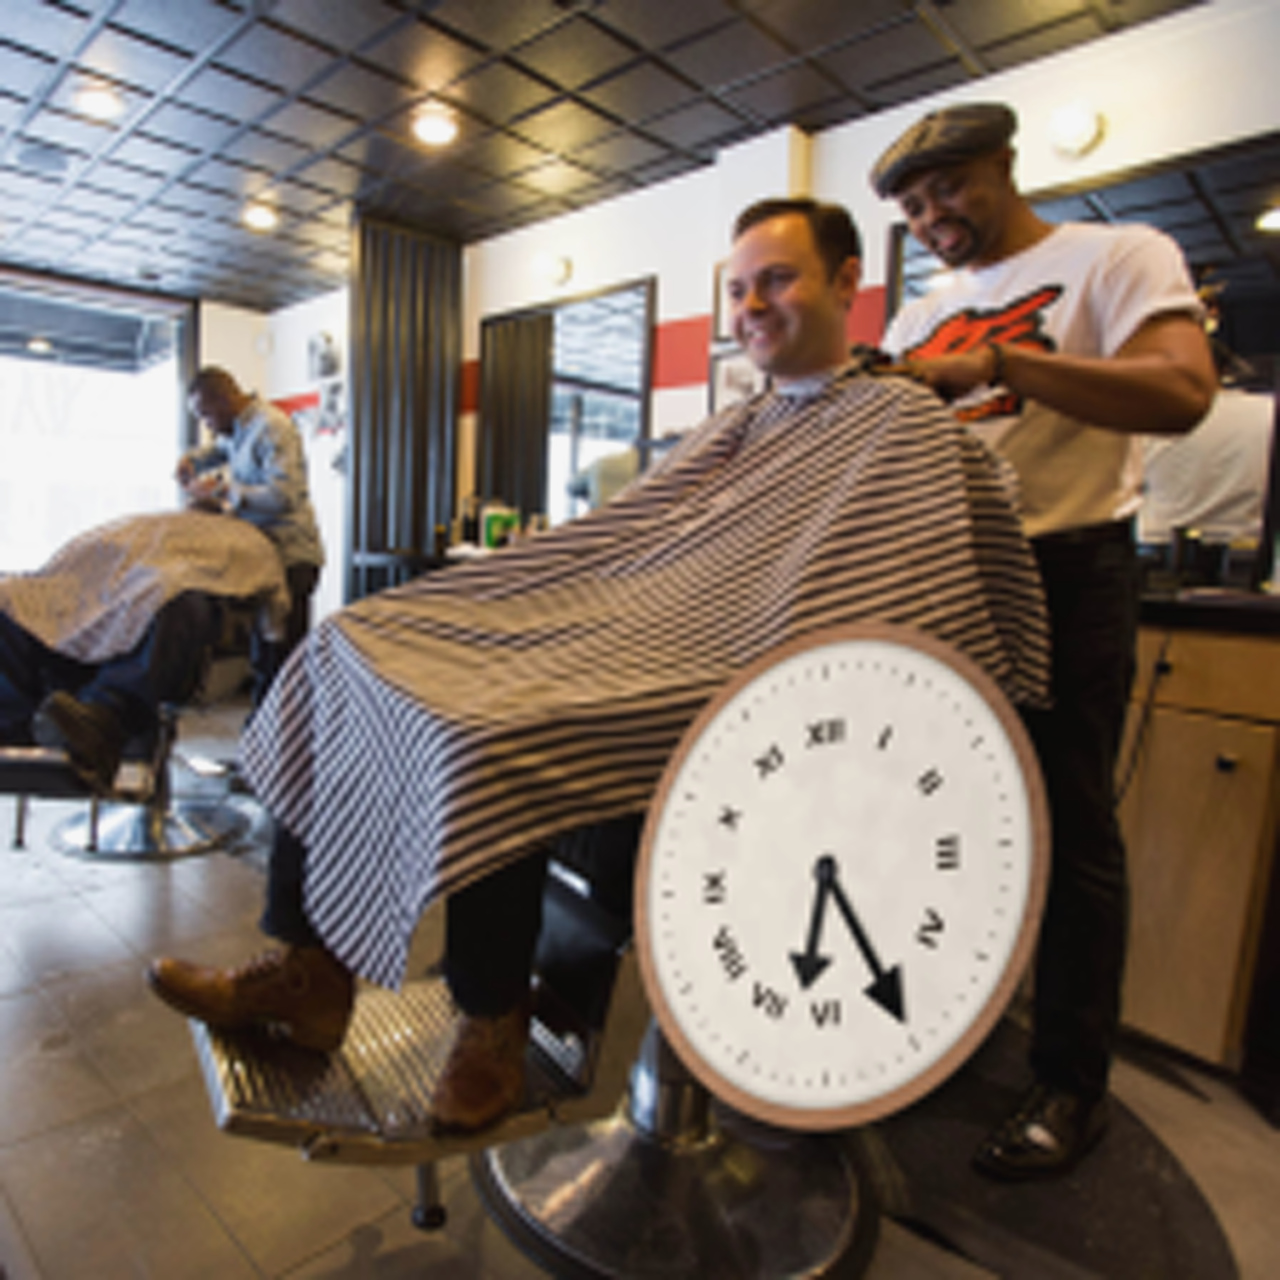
**6:25**
